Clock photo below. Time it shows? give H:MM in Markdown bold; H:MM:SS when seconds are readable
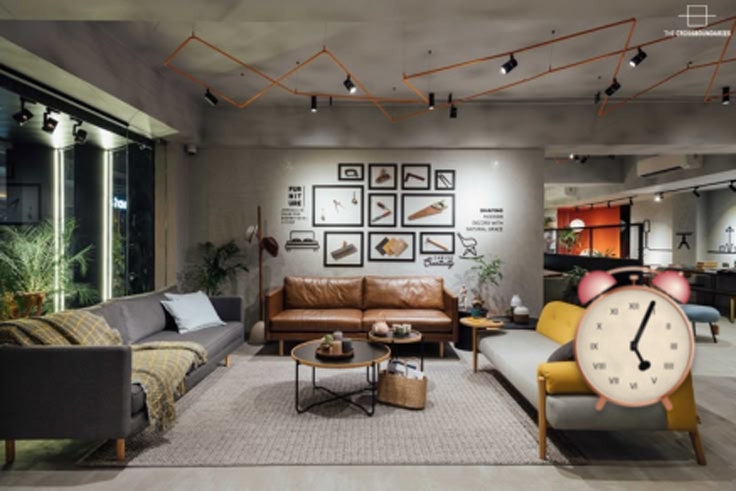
**5:04**
